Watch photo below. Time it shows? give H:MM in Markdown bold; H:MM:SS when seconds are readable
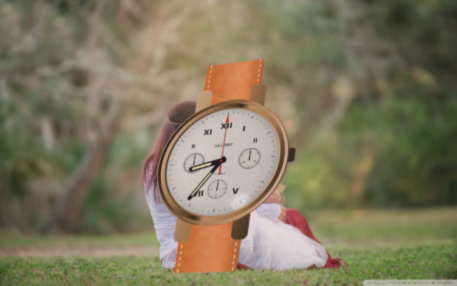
**8:36**
